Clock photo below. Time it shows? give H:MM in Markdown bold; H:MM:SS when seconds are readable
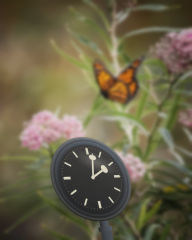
**2:02**
